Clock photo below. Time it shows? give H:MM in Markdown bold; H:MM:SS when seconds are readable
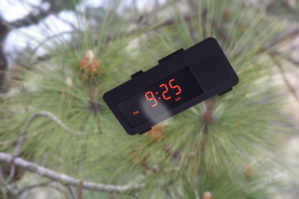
**9:25**
